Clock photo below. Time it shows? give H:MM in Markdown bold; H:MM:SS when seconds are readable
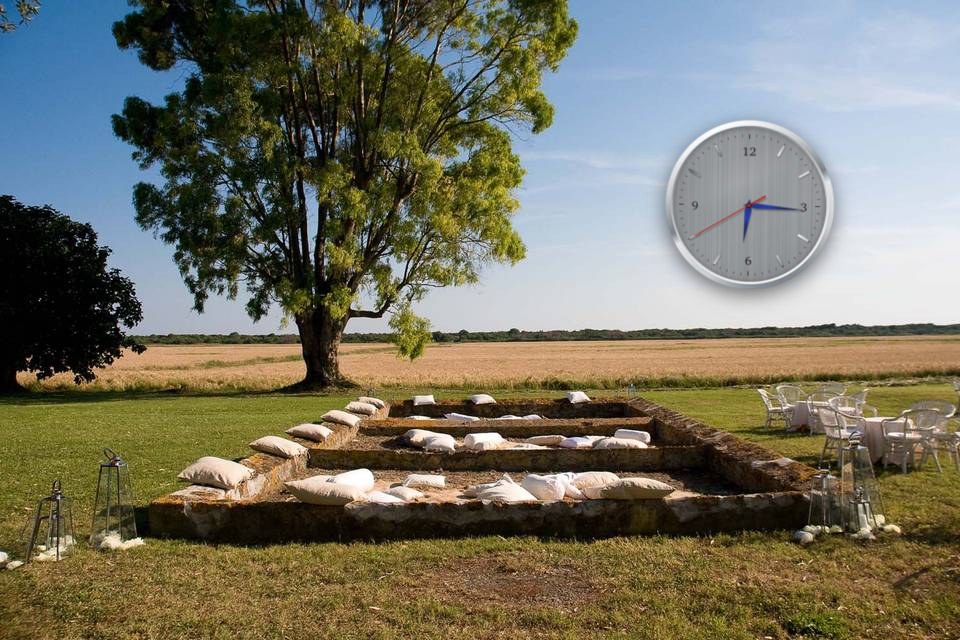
**6:15:40**
